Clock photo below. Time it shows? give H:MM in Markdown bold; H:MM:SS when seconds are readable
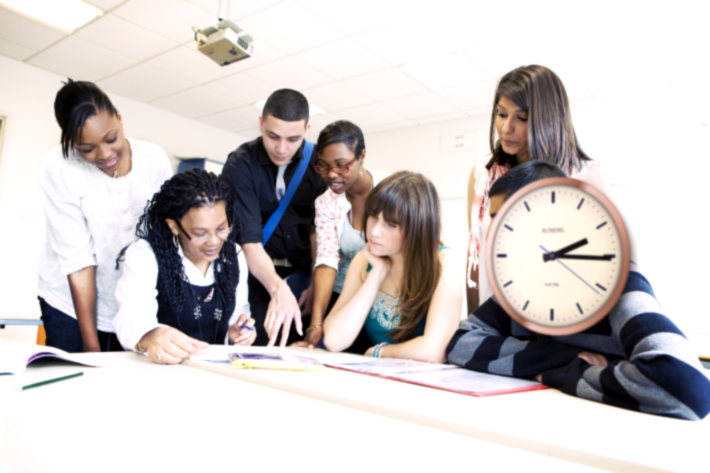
**2:15:21**
